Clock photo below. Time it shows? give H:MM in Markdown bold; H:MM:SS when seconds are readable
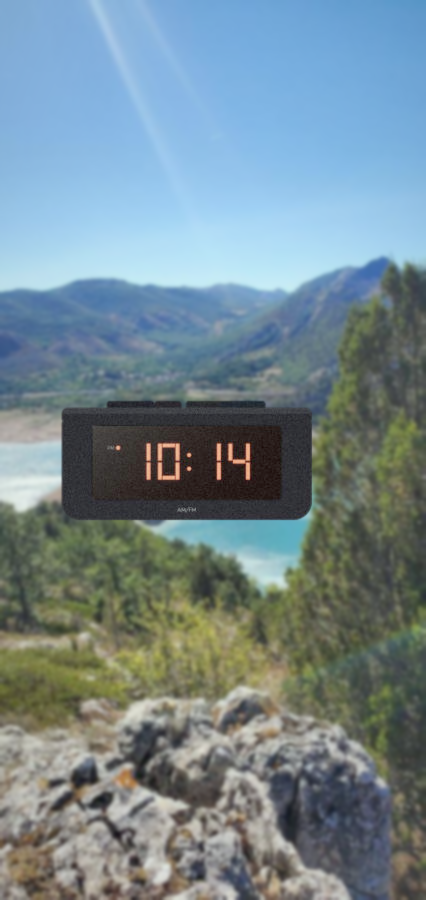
**10:14**
